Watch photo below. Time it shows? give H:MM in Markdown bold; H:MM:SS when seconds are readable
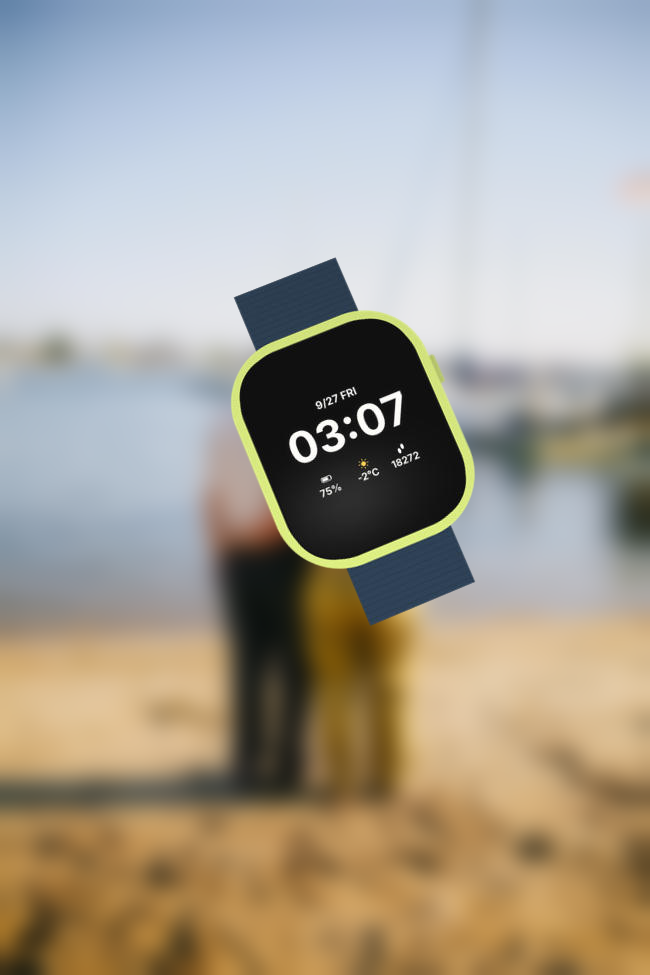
**3:07**
